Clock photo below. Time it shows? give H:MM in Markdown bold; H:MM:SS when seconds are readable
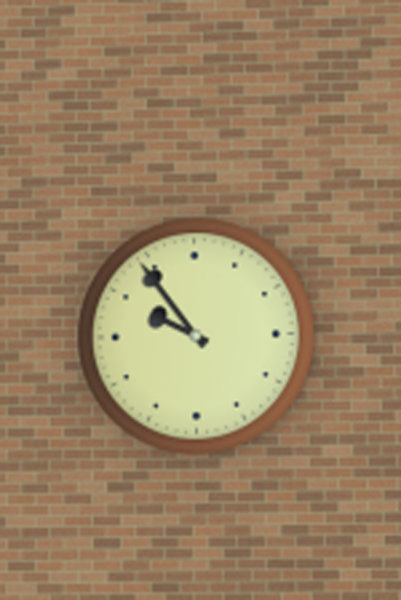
**9:54**
